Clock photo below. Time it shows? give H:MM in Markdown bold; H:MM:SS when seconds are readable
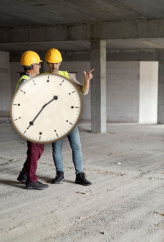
**1:35**
